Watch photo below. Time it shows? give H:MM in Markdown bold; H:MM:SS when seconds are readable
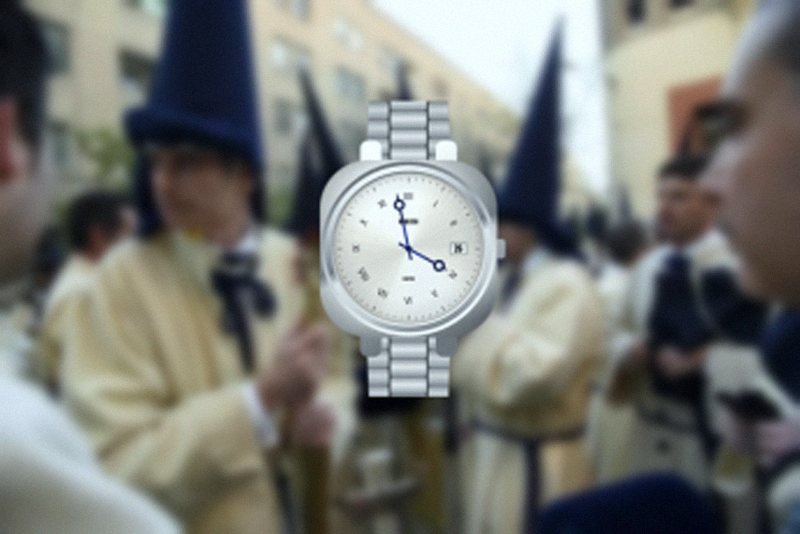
**3:58**
